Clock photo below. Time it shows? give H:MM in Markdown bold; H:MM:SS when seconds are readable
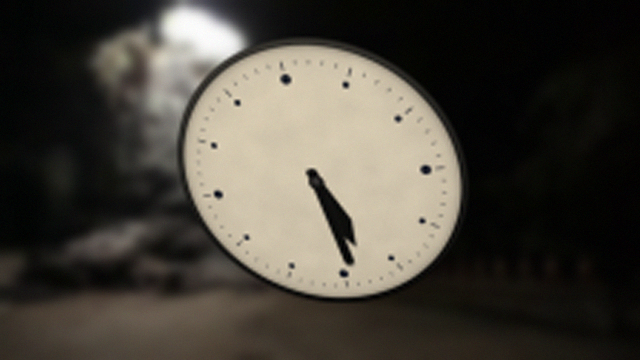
**5:29**
